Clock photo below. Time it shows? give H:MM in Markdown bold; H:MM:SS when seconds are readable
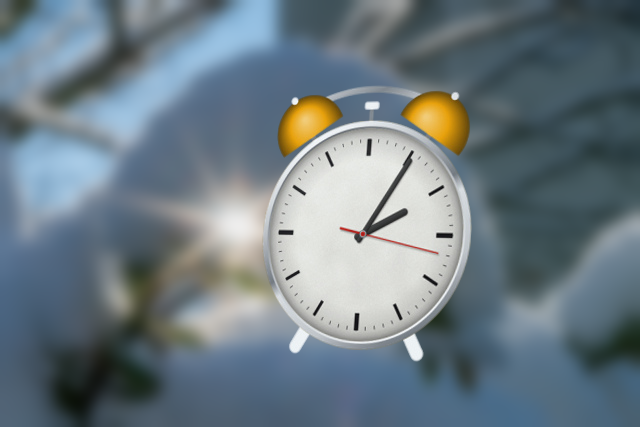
**2:05:17**
